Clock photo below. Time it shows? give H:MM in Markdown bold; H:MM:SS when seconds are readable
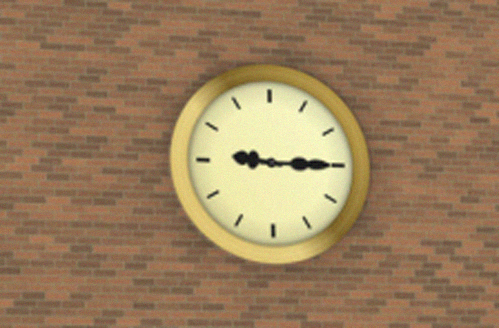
**9:15**
